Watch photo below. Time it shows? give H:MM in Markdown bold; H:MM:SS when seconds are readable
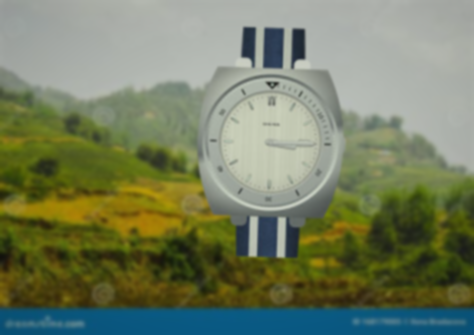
**3:15**
